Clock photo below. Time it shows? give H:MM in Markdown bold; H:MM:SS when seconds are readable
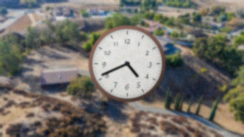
**4:41**
